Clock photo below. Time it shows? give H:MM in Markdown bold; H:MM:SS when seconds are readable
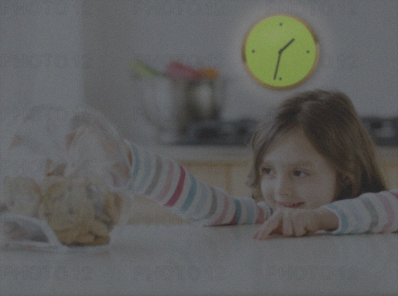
**1:32**
